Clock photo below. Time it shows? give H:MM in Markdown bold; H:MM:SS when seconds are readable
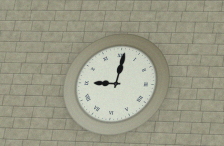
**9:01**
